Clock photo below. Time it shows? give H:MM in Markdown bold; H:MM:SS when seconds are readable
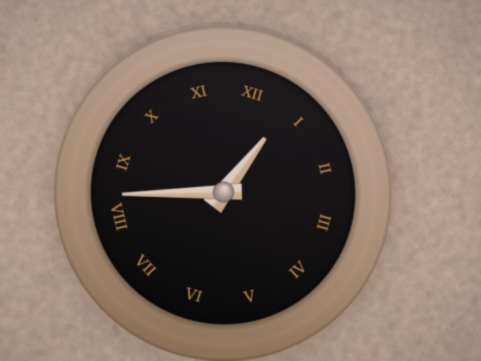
**12:42**
